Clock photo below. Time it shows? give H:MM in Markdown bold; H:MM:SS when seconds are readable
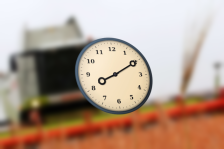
**8:10**
